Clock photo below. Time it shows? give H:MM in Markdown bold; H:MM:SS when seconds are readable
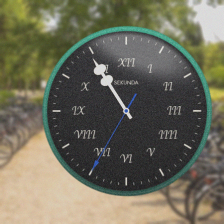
**10:54:35**
